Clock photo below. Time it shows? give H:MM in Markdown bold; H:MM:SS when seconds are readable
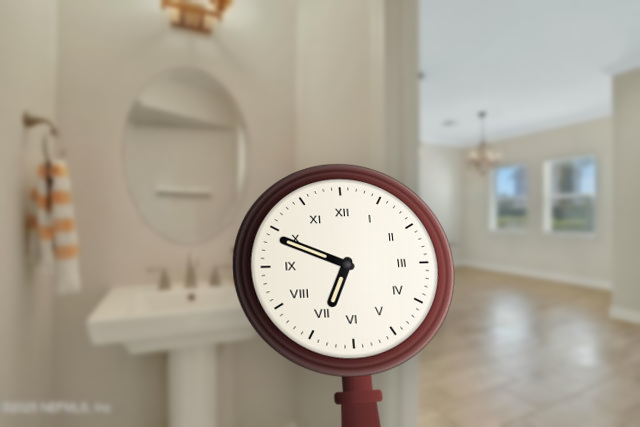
**6:49**
